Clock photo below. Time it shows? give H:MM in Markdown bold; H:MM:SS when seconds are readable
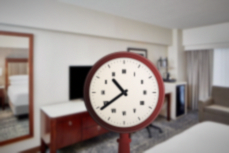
**10:39**
